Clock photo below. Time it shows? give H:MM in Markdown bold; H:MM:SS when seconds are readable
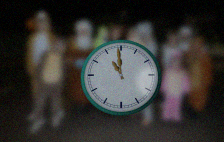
**10:59**
